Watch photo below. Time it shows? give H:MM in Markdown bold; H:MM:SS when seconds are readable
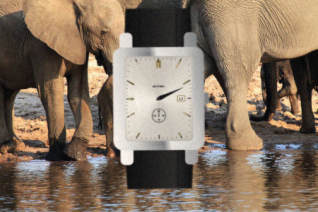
**2:11**
